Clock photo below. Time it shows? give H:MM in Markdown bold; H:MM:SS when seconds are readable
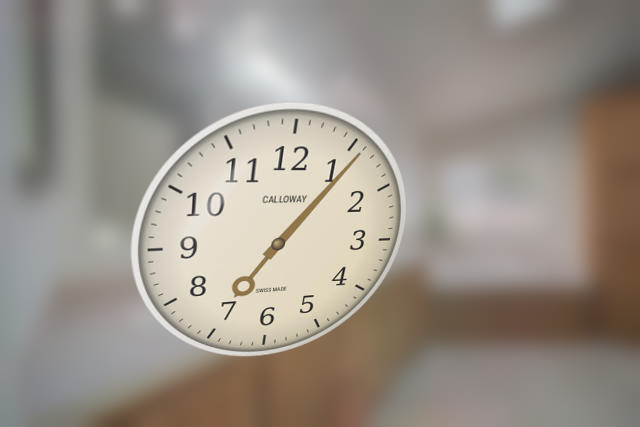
**7:06**
